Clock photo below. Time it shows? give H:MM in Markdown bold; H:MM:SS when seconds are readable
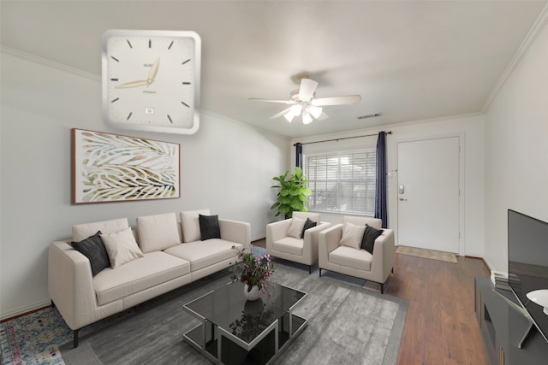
**12:43**
